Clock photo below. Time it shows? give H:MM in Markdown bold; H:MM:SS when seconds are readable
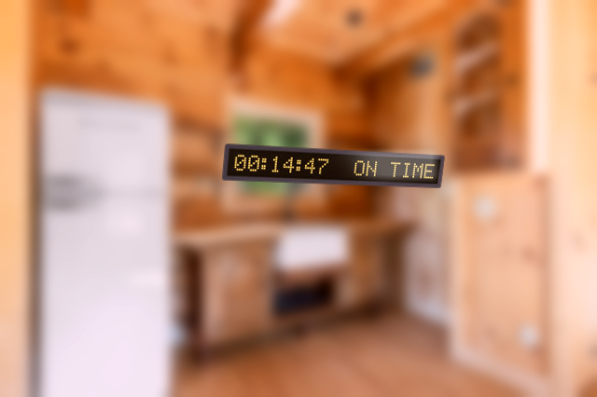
**0:14:47**
